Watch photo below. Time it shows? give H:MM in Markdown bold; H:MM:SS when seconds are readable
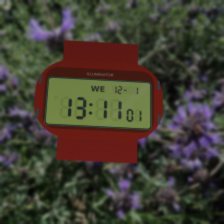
**13:11:01**
